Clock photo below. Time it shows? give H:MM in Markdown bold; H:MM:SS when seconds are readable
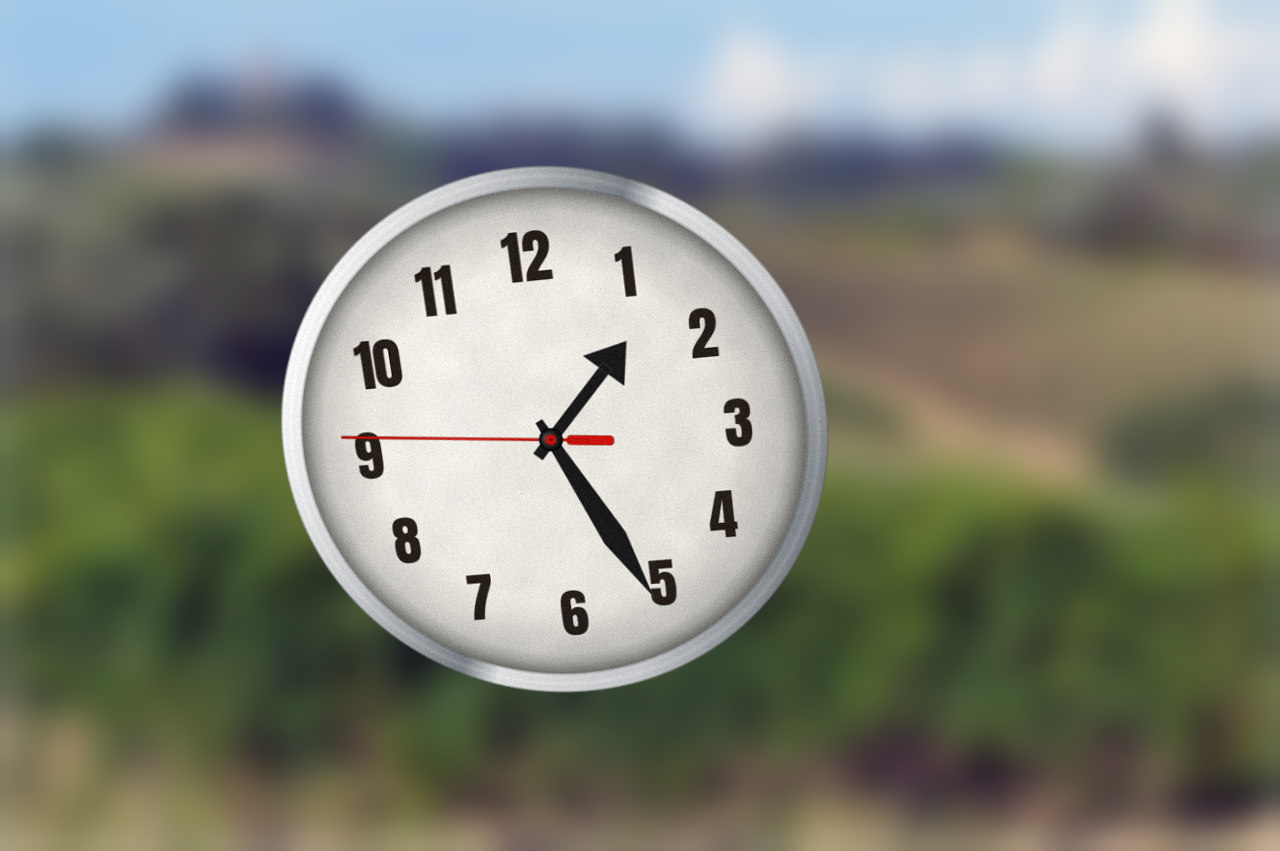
**1:25:46**
